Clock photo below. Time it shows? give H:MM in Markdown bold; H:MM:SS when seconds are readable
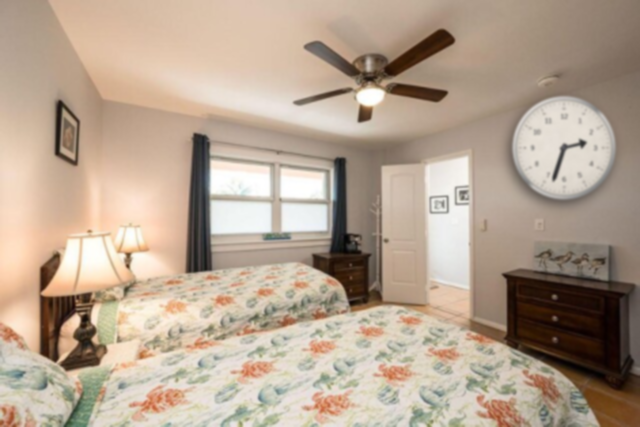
**2:33**
